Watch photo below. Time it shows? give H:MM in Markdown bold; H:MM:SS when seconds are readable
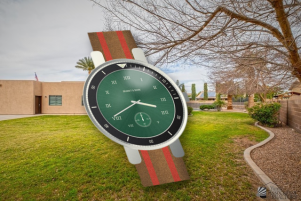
**3:41**
